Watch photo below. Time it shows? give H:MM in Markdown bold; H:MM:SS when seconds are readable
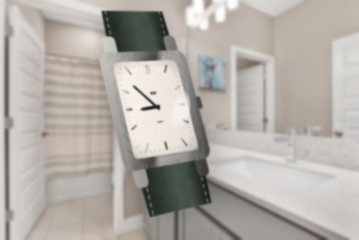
**8:53**
